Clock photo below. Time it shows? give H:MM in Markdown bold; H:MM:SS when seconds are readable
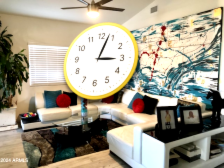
**3:03**
